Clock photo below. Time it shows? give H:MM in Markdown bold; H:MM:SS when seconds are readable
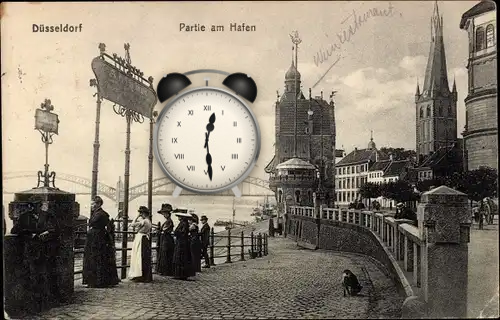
**12:29**
